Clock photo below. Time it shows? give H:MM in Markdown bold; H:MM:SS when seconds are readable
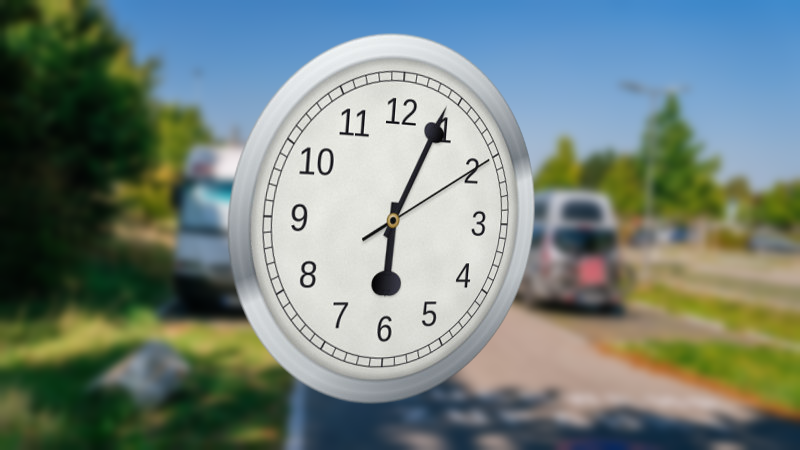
**6:04:10**
